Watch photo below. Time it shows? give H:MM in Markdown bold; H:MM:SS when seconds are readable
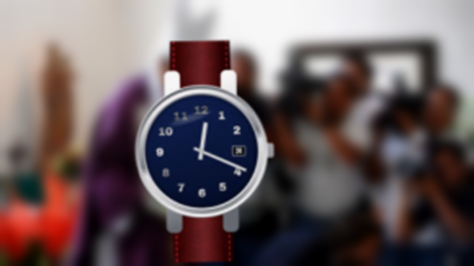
**12:19**
